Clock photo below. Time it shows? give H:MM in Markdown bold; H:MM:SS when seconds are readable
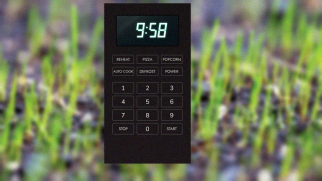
**9:58**
